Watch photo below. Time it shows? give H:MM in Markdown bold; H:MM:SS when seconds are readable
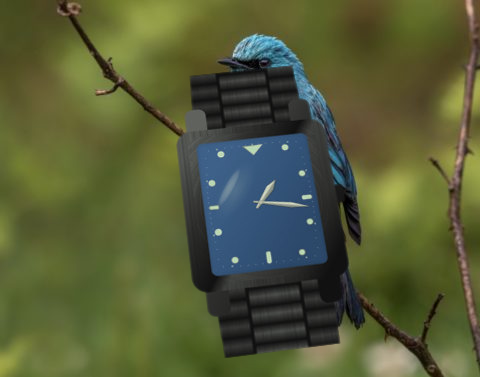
**1:17**
